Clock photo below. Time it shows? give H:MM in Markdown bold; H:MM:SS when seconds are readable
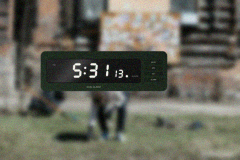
**5:31:13**
